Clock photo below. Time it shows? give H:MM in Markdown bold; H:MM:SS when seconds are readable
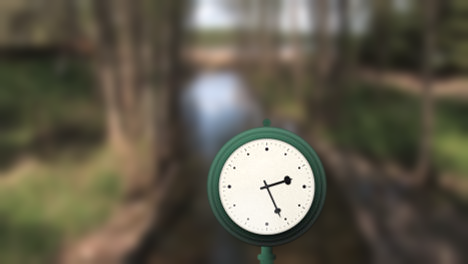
**2:26**
